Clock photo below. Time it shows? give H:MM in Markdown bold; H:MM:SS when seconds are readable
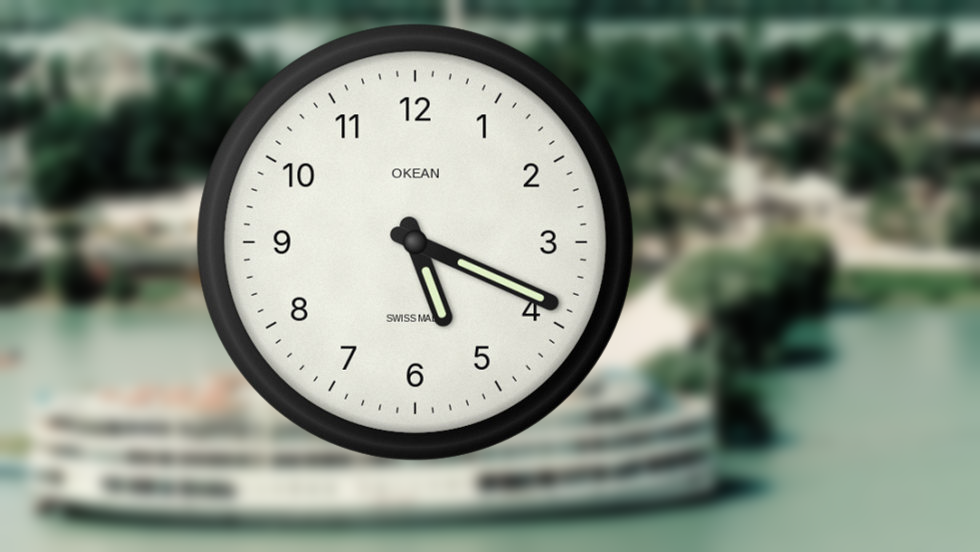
**5:19**
